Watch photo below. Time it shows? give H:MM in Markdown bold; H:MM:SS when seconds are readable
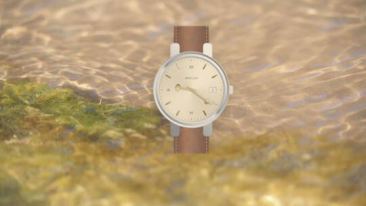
**9:21**
